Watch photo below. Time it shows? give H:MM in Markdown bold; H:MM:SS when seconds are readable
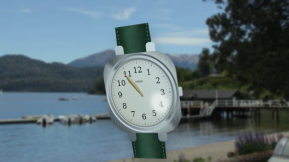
**10:54**
